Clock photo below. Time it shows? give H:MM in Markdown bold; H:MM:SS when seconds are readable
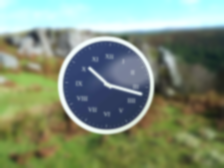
**10:17**
